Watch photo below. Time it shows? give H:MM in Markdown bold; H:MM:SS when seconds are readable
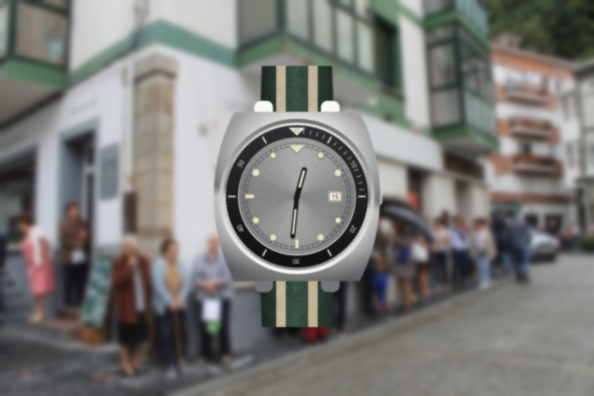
**12:31**
